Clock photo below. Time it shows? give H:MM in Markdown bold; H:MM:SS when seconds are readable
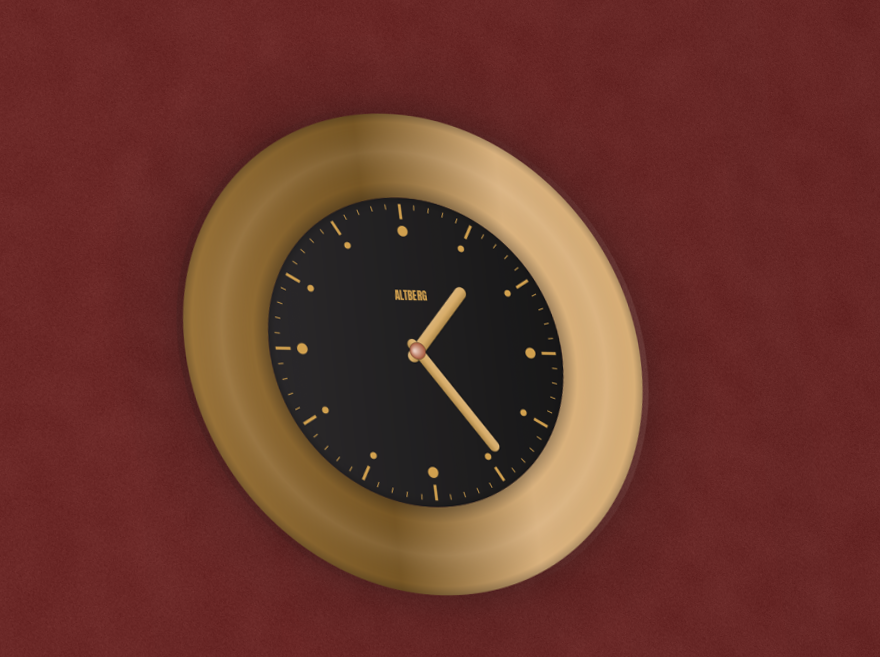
**1:24**
